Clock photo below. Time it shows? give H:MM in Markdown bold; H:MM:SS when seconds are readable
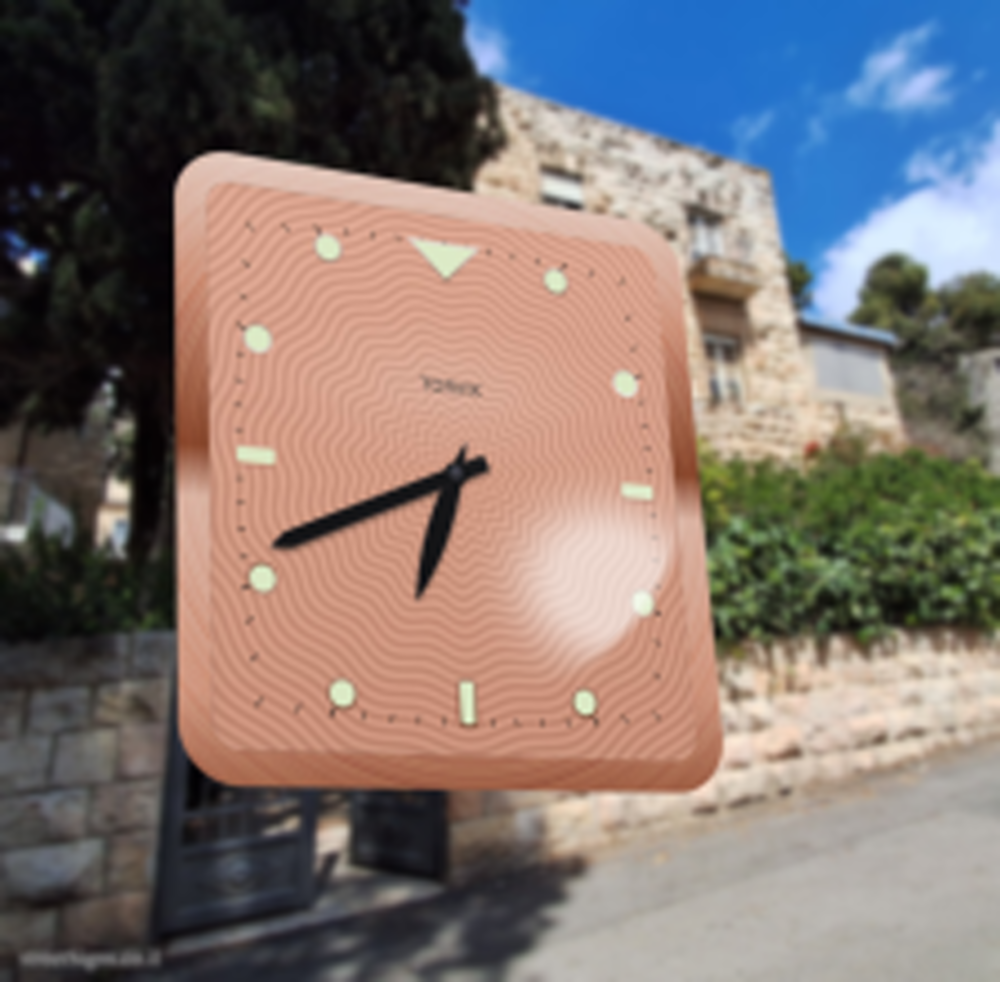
**6:41**
